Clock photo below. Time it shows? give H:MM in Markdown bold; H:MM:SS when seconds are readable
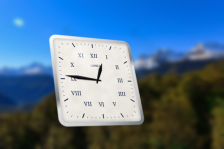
**12:46**
